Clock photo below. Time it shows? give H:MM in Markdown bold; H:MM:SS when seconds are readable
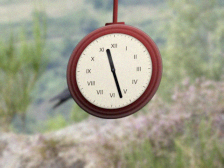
**11:27**
